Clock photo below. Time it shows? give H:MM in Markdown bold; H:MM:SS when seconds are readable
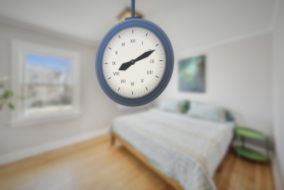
**8:11**
